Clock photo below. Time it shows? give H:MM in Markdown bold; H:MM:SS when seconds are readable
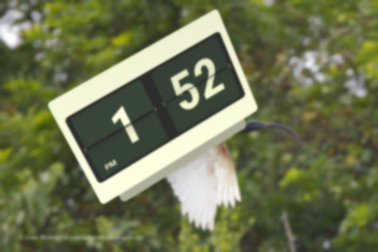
**1:52**
